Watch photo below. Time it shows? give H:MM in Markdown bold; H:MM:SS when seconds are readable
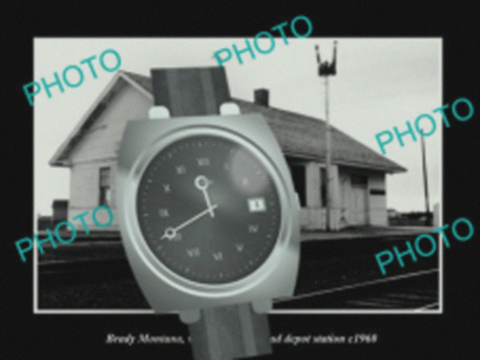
**11:41**
